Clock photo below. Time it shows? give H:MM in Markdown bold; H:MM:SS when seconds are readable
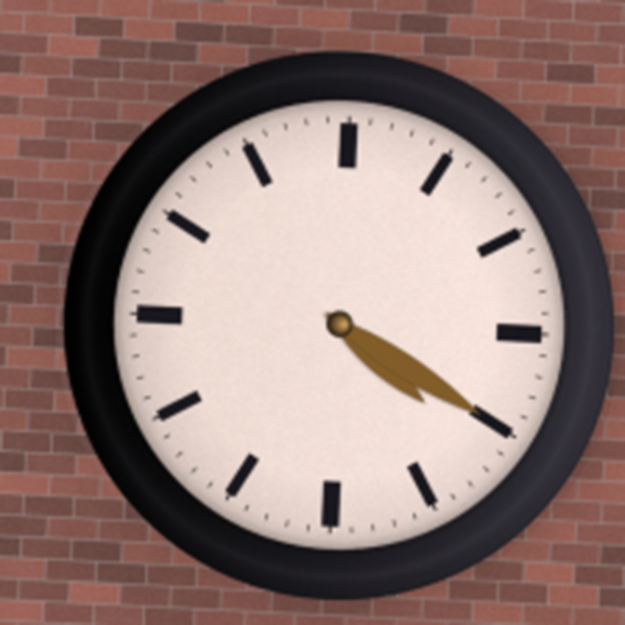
**4:20**
